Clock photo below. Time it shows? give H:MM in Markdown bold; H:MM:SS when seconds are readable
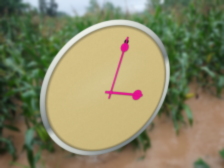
**3:00**
